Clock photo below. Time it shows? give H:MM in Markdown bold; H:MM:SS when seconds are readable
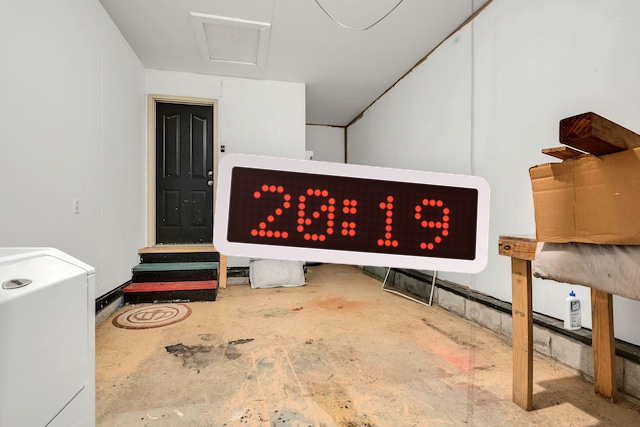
**20:19**
